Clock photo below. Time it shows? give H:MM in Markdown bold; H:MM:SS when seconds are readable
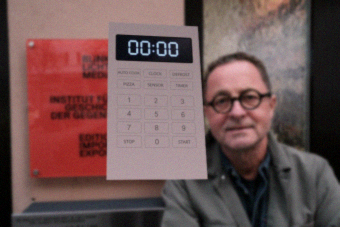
**0:00**
